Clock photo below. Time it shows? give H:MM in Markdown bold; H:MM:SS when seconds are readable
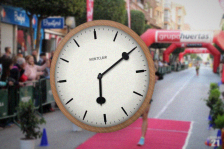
**6:10**
